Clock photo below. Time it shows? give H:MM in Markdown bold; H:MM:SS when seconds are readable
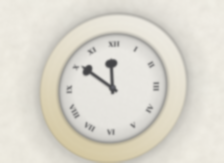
**11:51**
